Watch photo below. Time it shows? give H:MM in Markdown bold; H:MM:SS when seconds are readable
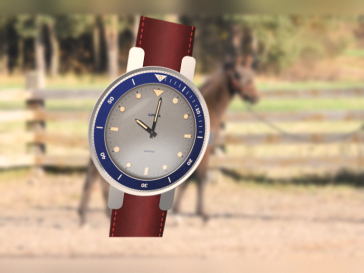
**10:01**
